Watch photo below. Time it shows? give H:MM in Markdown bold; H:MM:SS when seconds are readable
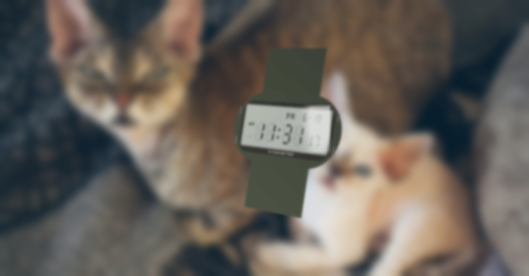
**11:31:17**
